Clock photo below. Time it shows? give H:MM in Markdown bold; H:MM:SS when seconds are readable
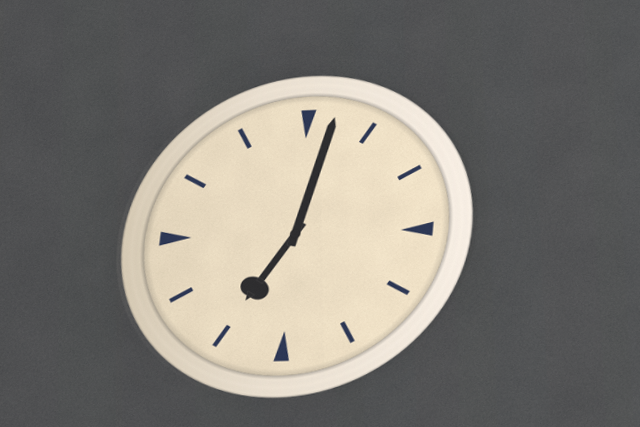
**7:02**
